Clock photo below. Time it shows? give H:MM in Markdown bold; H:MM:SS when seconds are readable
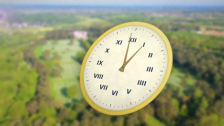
**12:59**
